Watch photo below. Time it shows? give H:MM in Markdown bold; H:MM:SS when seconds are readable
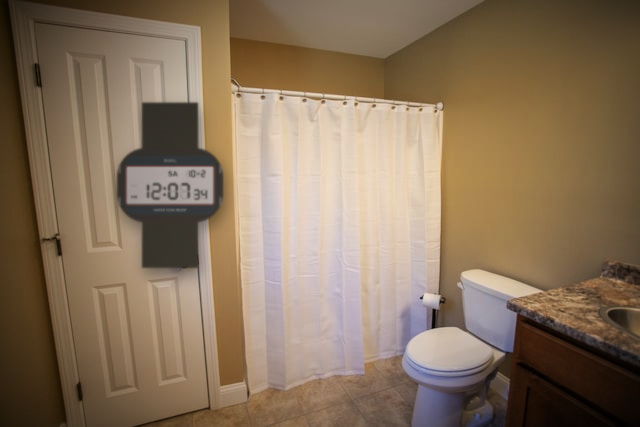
**12:07:34**
